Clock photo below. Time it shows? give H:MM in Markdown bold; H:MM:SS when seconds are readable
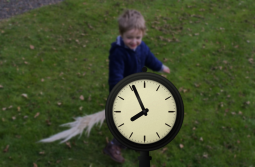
**7:56**
